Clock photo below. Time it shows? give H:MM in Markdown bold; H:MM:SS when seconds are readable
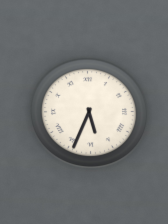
**5:34**
